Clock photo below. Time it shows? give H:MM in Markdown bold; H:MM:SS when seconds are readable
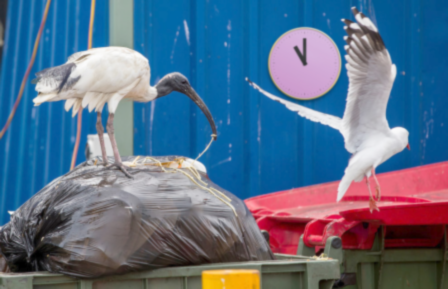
**11:00**
